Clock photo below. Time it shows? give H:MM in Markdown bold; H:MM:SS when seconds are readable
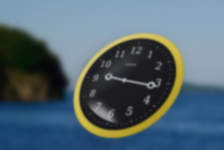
**9:16**
